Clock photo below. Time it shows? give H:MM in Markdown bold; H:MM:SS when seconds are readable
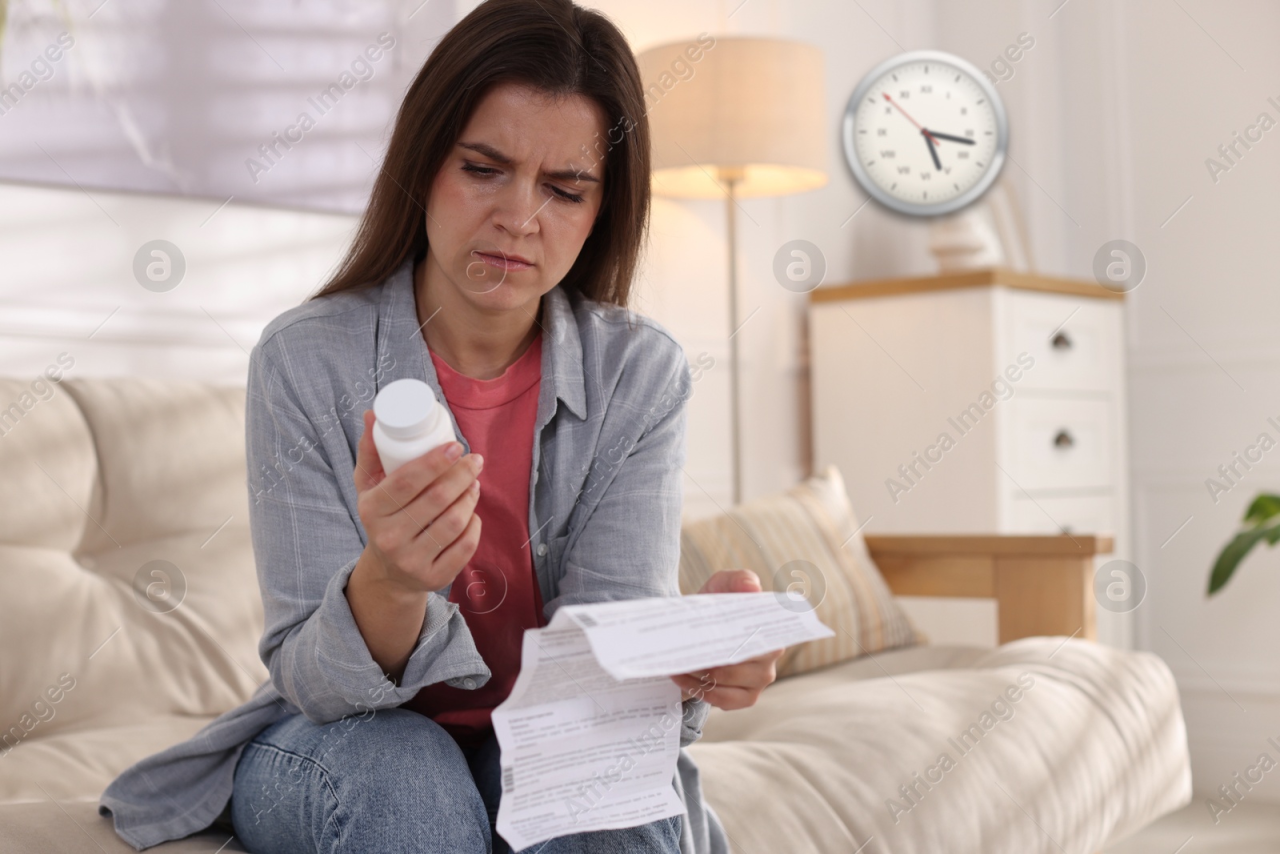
**5:16:52**
